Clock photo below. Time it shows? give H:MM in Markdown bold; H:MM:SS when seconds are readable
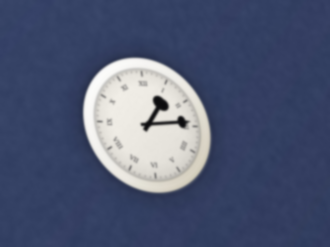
**1:14**
